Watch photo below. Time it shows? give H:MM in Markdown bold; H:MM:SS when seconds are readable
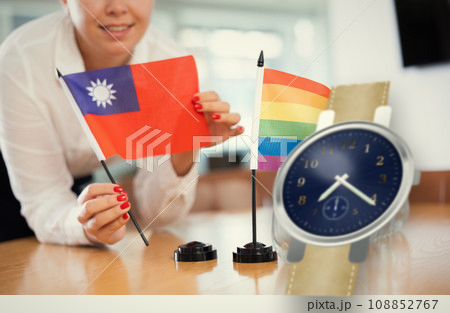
**7:21**
